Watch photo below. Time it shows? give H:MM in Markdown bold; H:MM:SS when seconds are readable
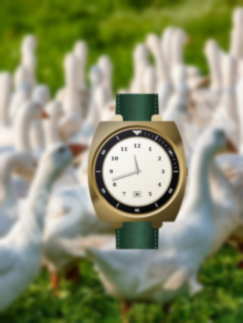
**11:42**
